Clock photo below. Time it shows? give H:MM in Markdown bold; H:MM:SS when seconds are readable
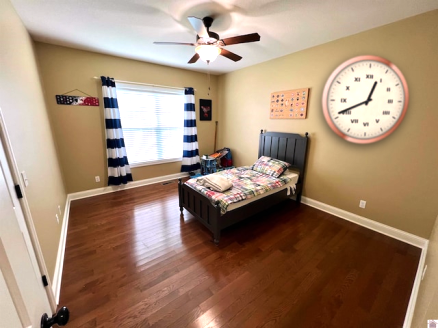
**12:41**
